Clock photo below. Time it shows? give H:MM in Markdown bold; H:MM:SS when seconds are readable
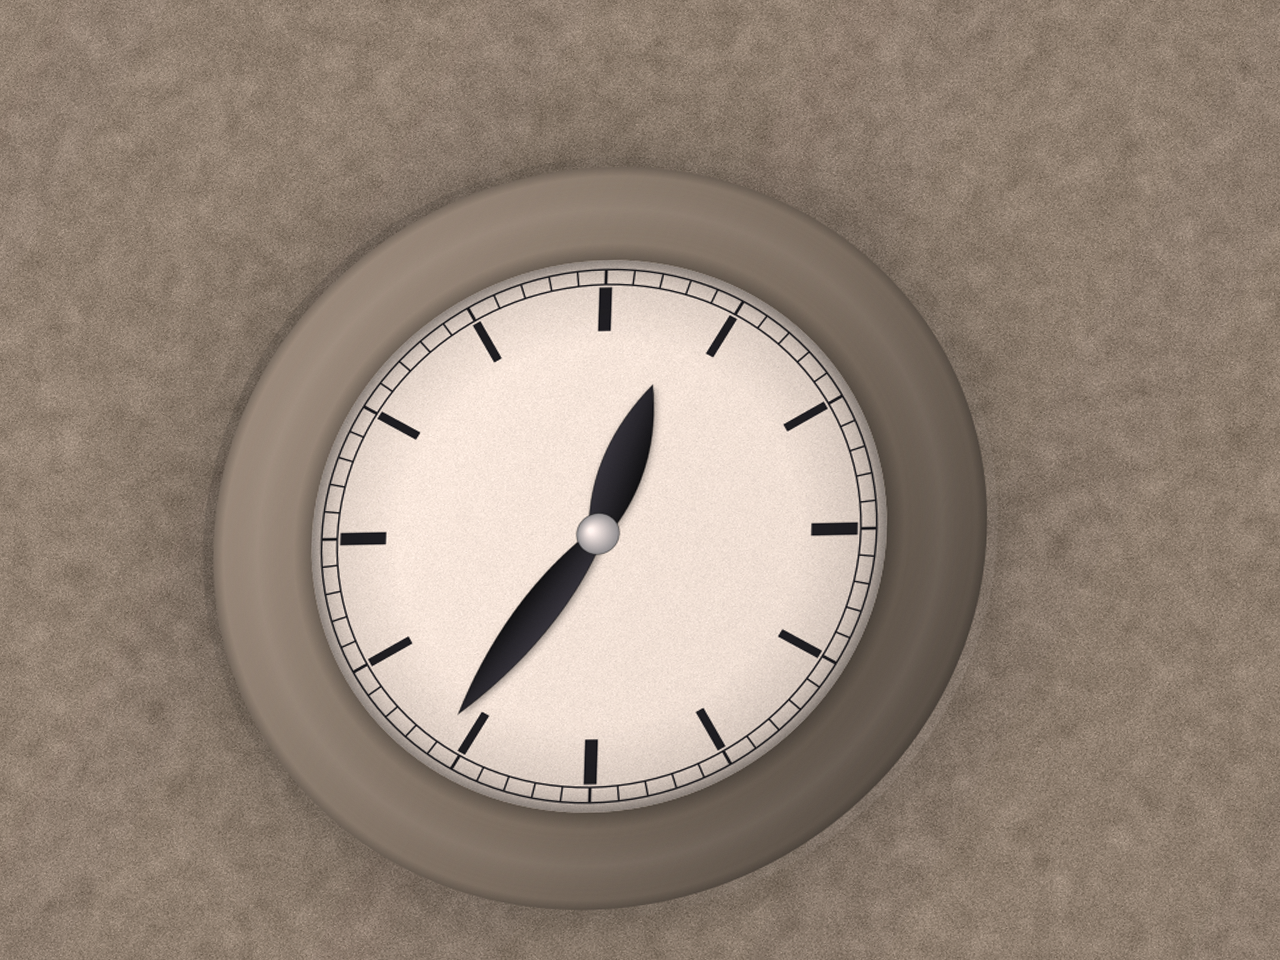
**12:36**
